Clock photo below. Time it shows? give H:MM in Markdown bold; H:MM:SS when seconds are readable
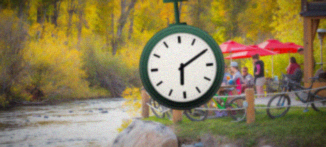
**6:10**
